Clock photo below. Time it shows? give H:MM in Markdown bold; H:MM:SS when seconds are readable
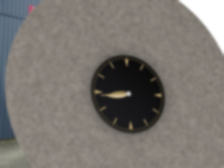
**8:44**
